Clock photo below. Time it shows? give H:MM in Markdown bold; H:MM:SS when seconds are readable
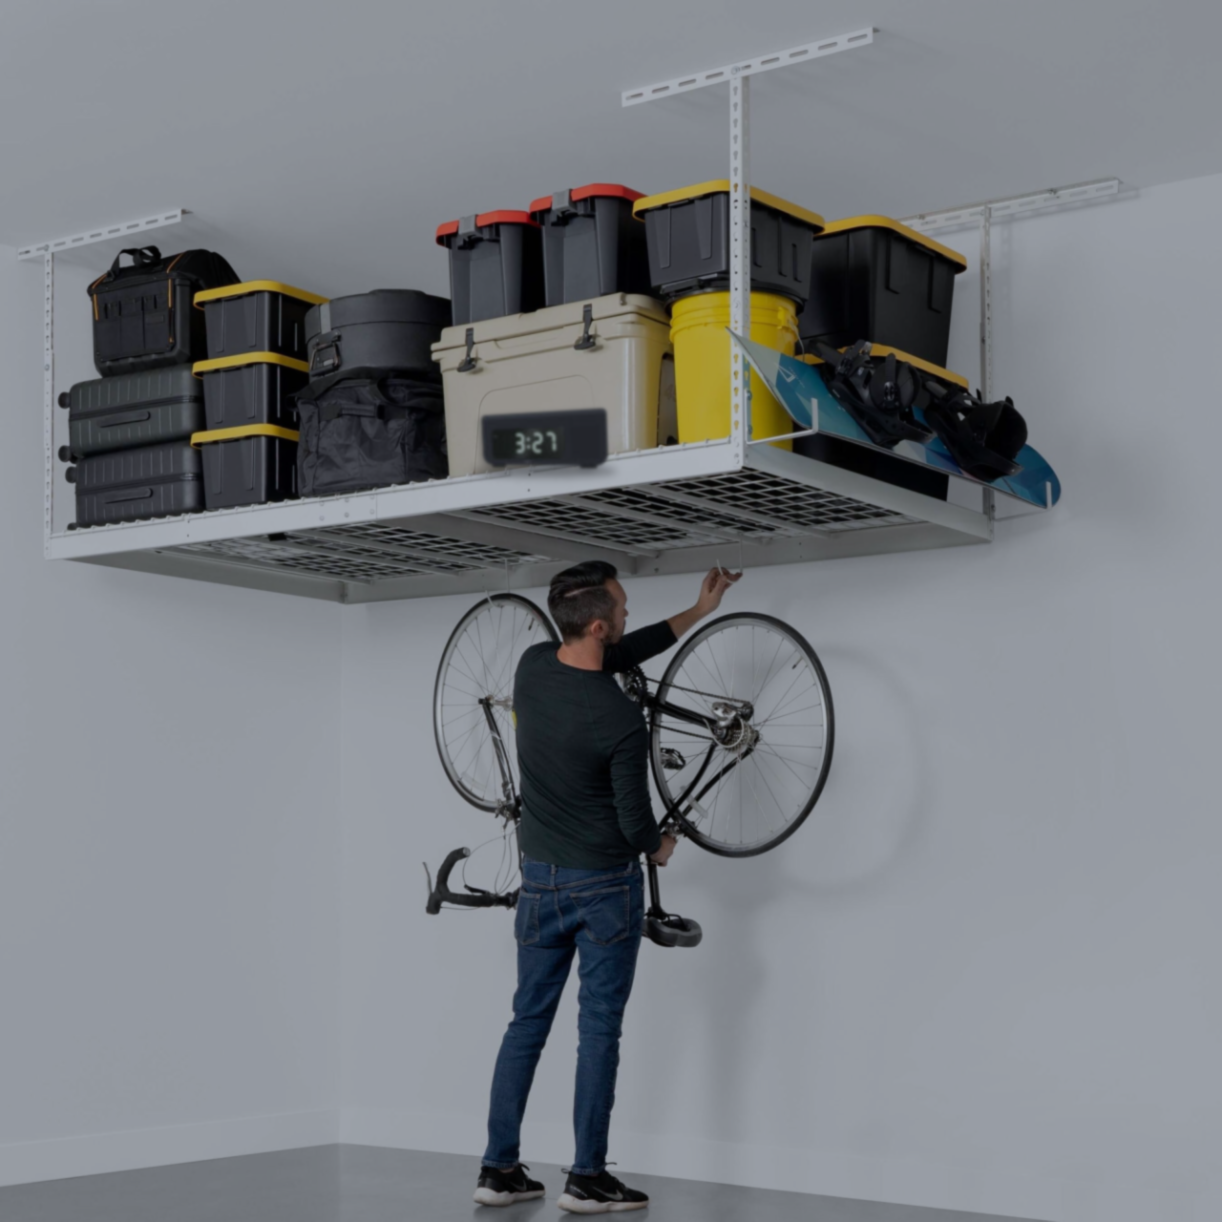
**3:27**
